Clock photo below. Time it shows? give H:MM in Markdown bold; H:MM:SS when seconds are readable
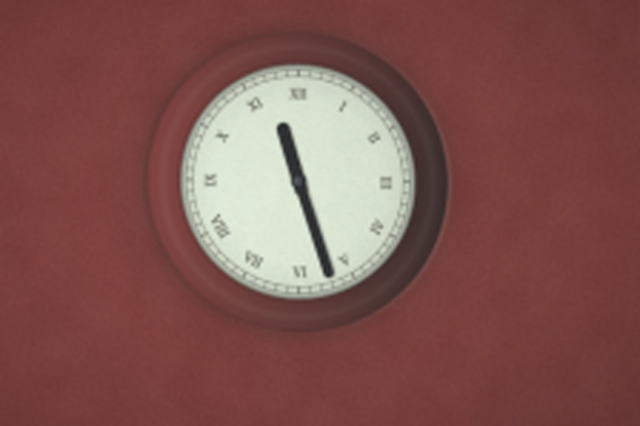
**11:27**
